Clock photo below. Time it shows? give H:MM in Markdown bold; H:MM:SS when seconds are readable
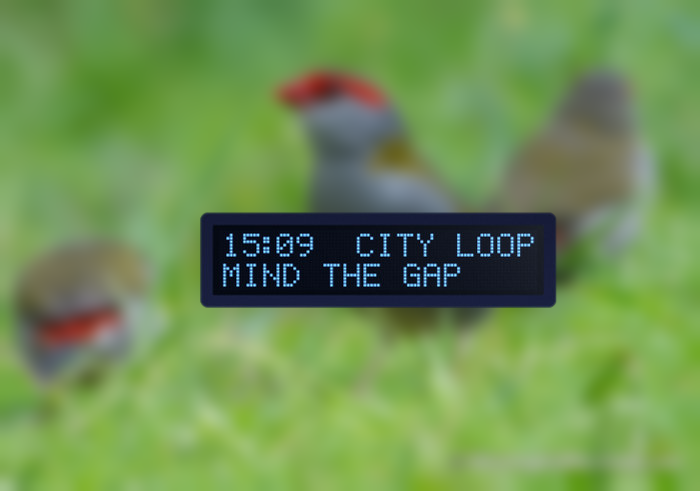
**15:09**
